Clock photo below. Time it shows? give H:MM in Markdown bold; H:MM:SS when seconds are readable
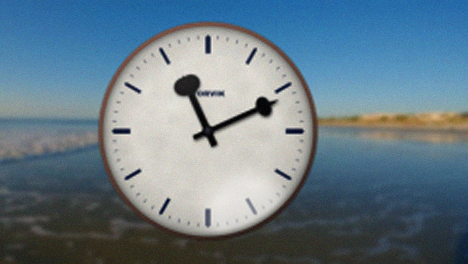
**11:11**
